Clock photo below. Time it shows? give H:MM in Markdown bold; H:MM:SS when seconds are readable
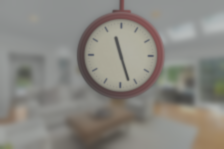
**11:27**
